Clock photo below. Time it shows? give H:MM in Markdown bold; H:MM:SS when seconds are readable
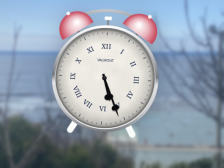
**5:26**
